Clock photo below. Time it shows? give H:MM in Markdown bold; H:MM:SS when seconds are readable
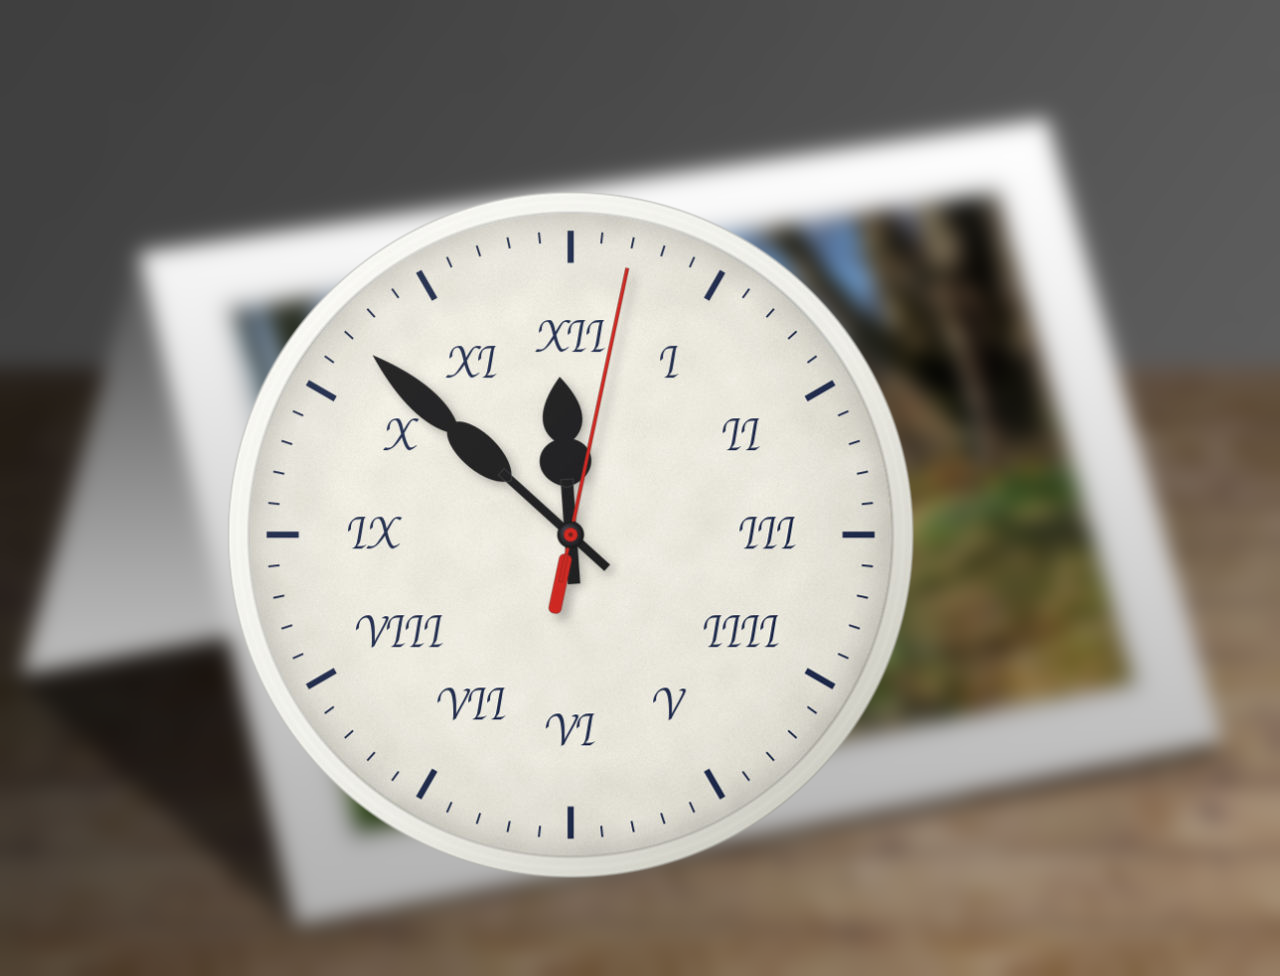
**11:52:02**
